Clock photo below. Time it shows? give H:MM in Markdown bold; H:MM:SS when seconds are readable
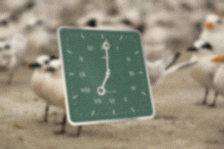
**7:01**
